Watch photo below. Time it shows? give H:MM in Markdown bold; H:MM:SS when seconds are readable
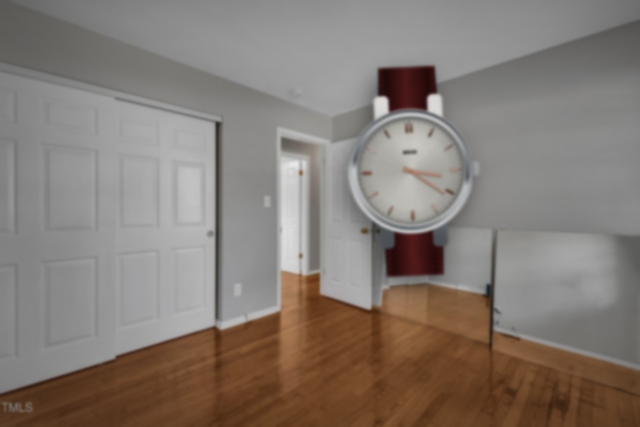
**3:21**
